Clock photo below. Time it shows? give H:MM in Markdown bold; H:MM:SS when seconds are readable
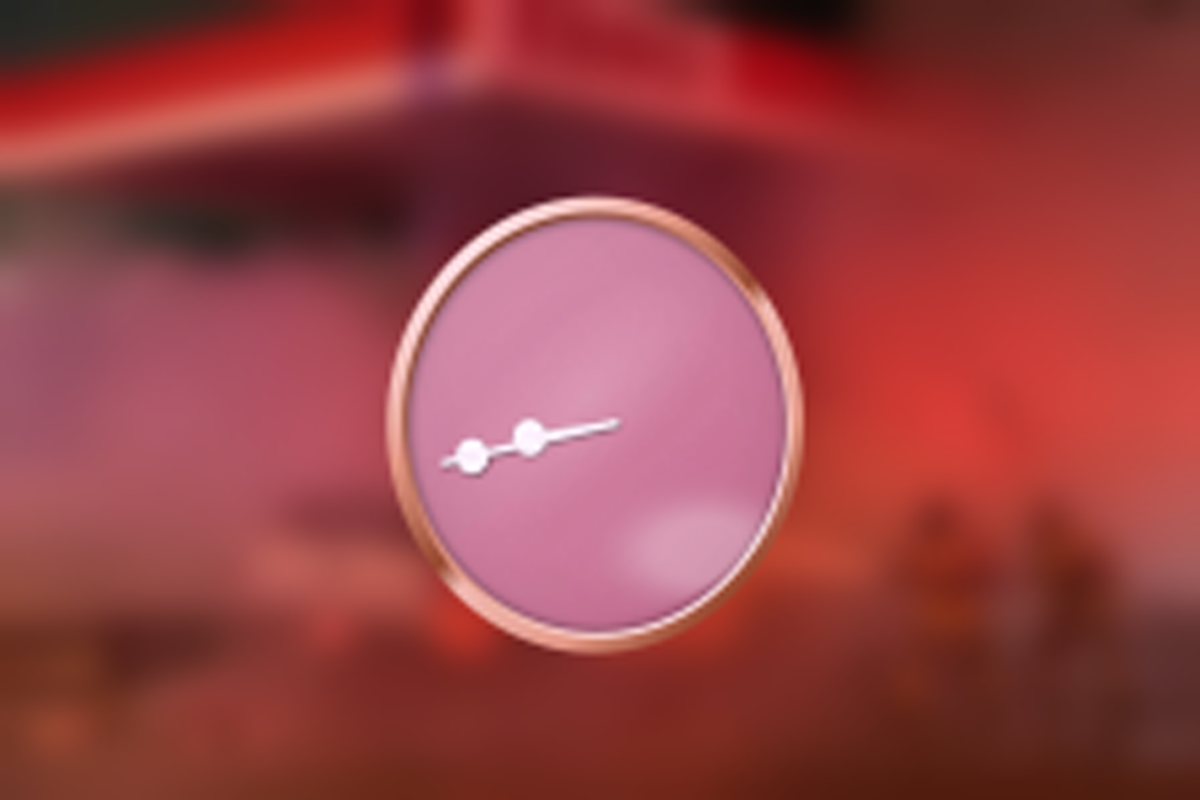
**8:43**
